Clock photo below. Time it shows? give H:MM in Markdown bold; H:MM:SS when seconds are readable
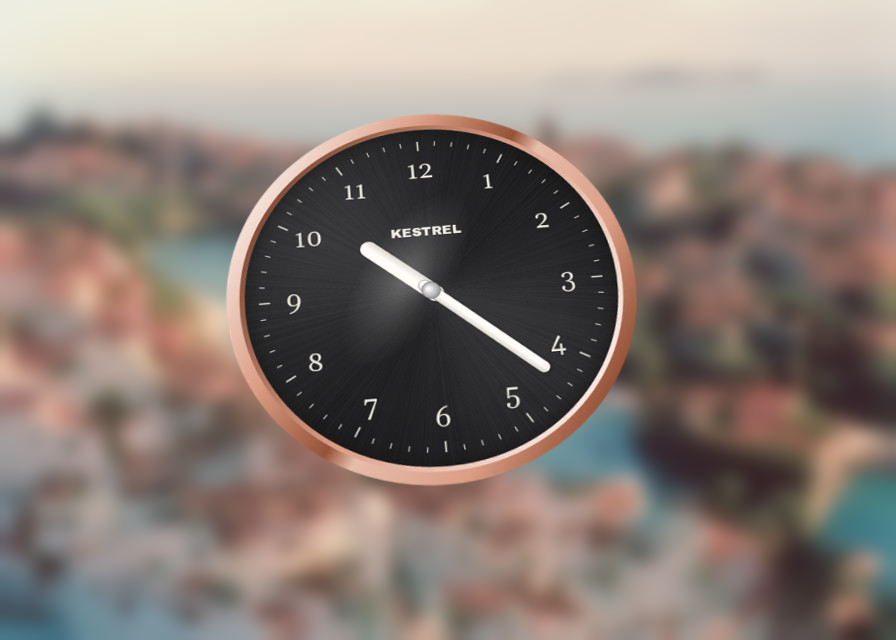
**10:22**
